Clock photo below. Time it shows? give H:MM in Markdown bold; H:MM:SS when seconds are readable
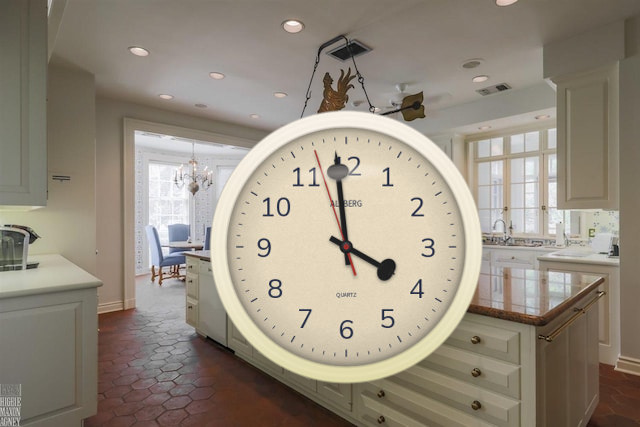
**3:58:57**
